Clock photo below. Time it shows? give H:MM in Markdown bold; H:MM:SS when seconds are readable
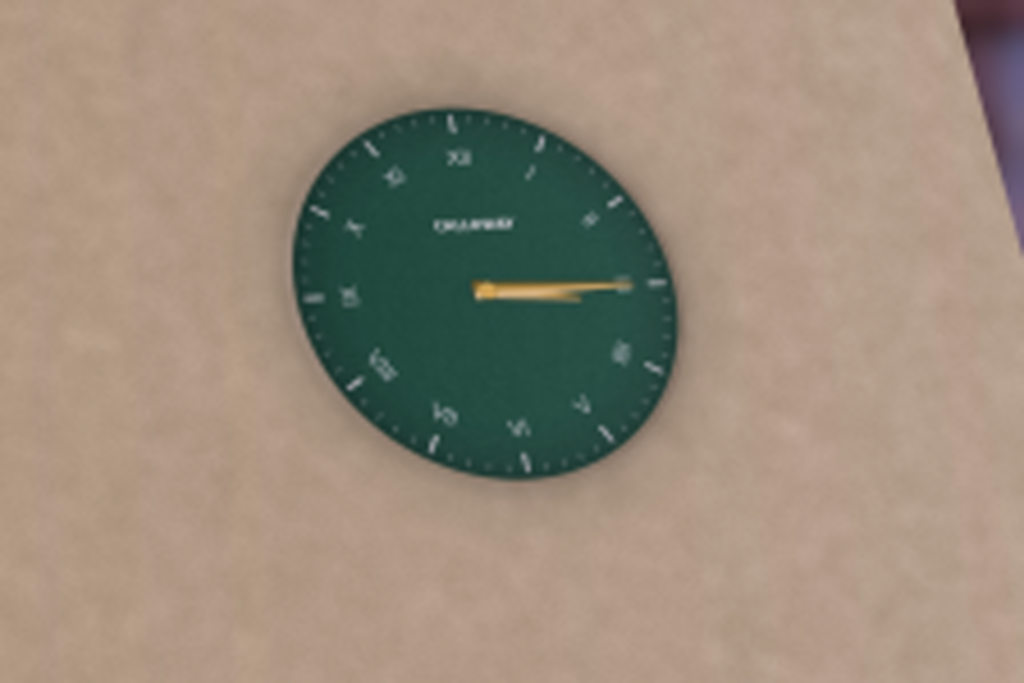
**3:15**
